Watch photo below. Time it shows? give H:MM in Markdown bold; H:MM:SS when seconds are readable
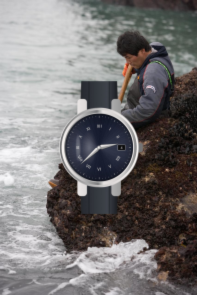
**2:38**
